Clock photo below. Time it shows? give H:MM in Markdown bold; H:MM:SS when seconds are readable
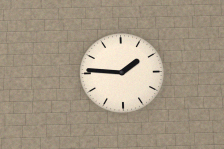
**1:46**
